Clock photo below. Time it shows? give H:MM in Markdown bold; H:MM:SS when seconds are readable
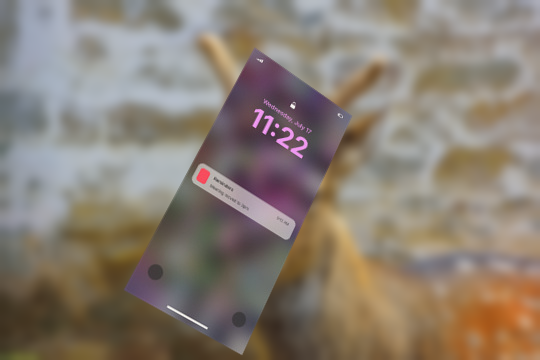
**11:22**
